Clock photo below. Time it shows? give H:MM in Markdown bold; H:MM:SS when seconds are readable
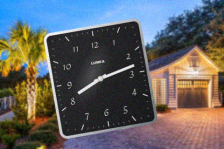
**8:13**
